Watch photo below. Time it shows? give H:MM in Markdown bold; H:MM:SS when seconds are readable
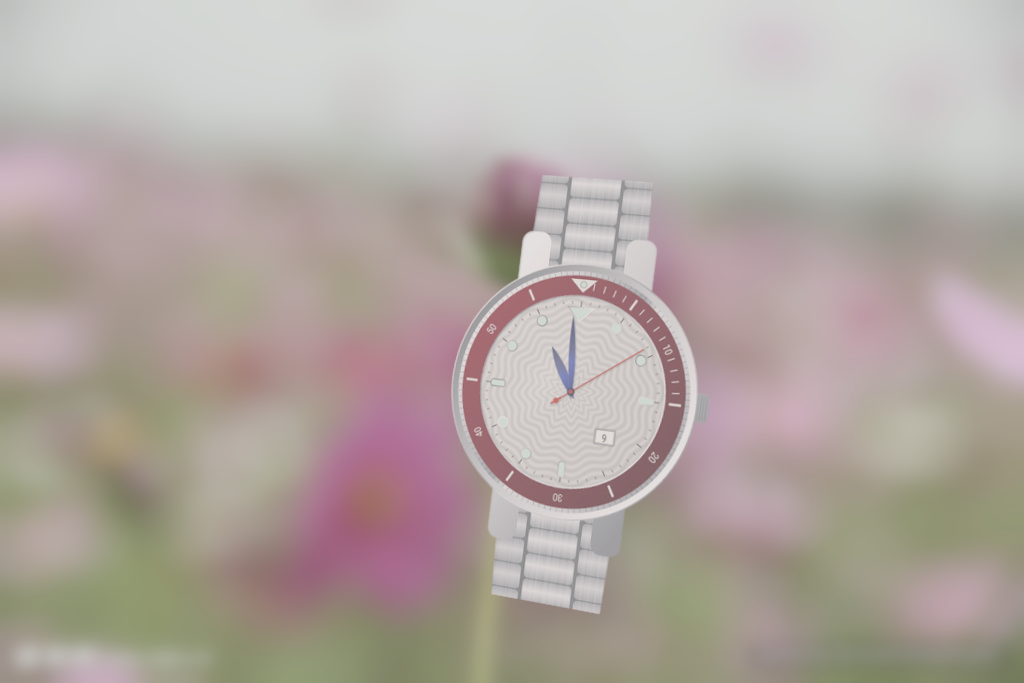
**10:59:09**
